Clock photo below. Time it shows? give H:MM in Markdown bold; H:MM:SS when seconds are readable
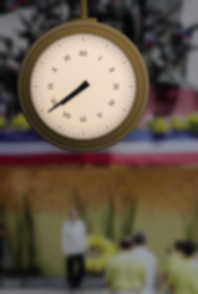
**7:39**
